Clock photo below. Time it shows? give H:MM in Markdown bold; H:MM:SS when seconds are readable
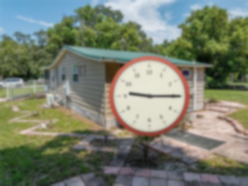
**9:15**
